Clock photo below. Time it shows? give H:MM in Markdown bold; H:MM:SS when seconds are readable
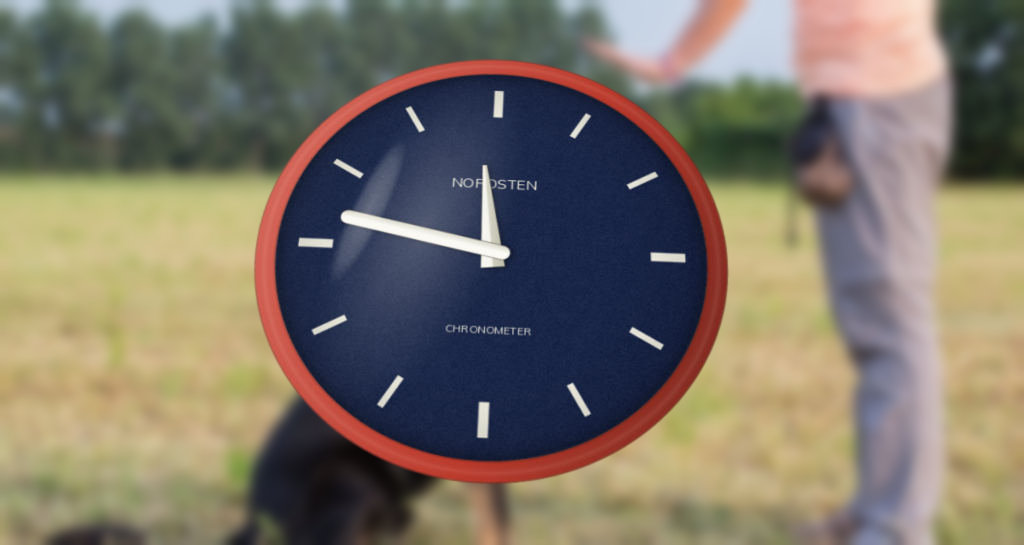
**11:47**
